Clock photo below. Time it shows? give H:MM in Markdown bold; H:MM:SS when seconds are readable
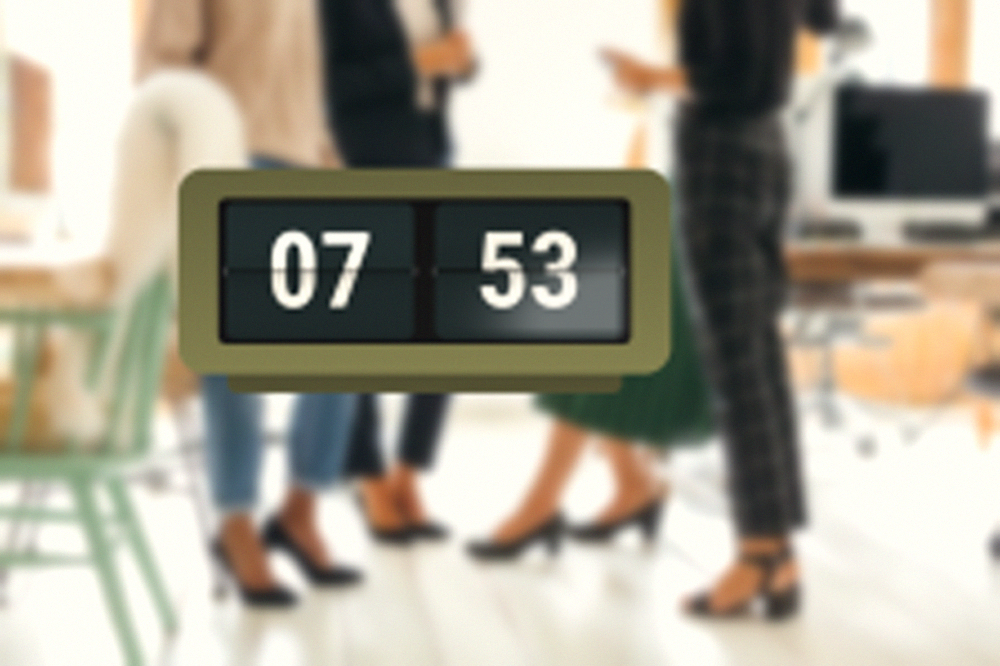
**7:53**
